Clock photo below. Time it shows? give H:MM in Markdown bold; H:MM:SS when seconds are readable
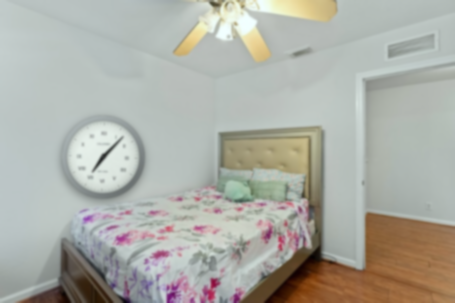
**7:07**
